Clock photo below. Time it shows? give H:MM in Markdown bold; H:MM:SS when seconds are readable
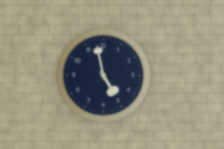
**4:58**
